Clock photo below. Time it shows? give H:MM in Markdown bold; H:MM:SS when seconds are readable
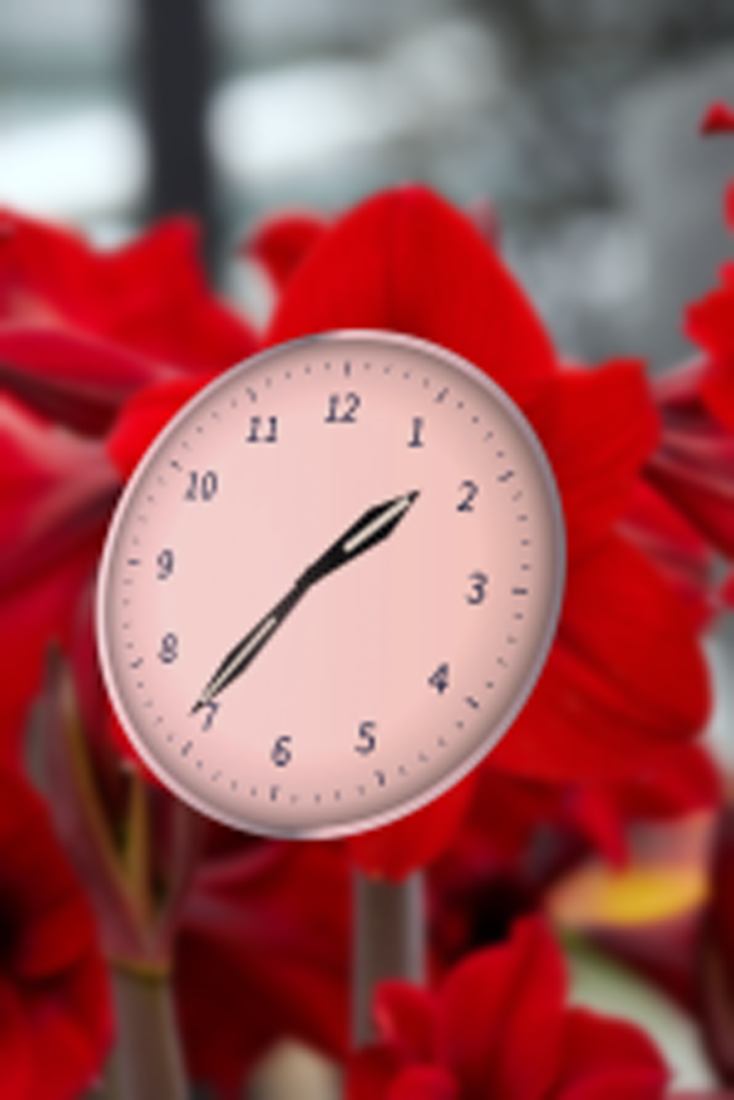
**1:36**
